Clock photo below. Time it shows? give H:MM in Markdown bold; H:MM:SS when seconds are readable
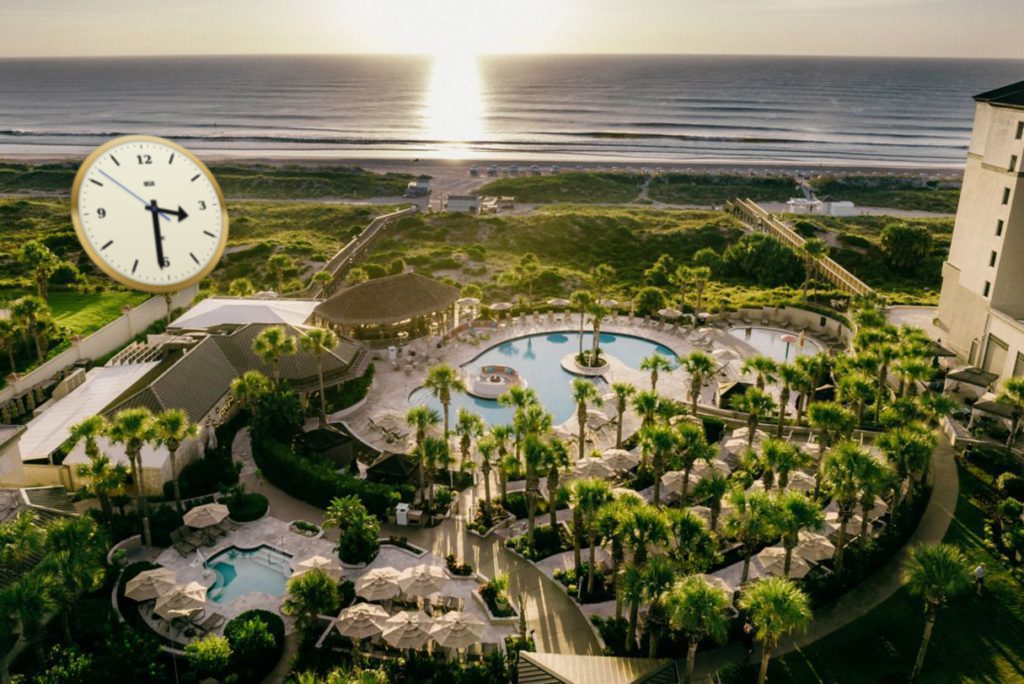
**3:30:52**
